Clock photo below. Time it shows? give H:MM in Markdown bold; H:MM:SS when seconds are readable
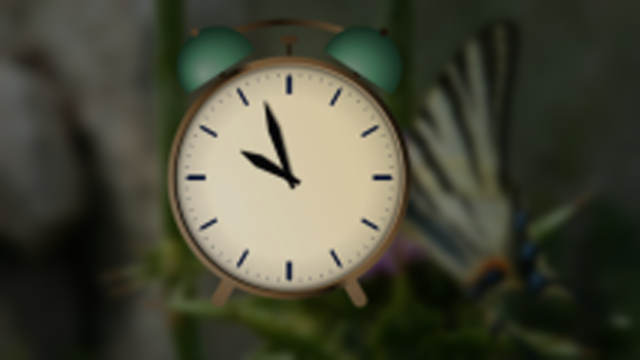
**9:57**
